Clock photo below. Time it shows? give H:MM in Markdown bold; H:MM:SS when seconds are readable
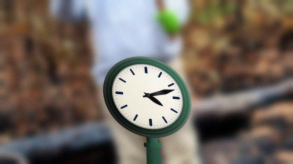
**4:12**
